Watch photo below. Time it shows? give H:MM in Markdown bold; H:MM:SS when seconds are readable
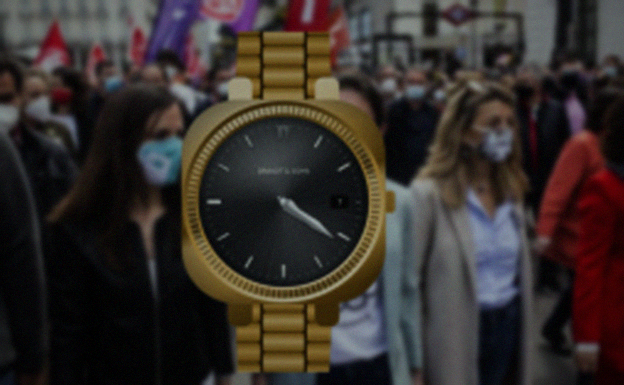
**4:21**
